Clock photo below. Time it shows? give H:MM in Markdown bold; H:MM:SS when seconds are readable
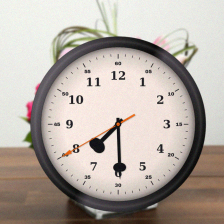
**7:29:40**
